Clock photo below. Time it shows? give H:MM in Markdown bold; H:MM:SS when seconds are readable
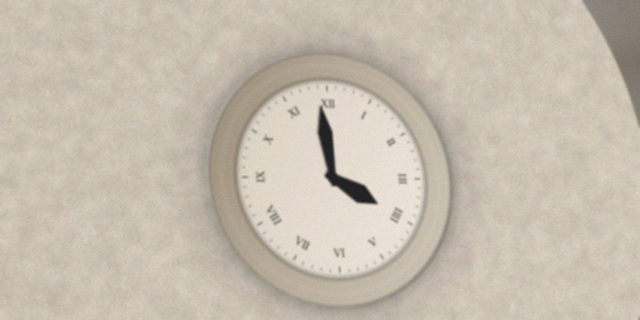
**3:59**
